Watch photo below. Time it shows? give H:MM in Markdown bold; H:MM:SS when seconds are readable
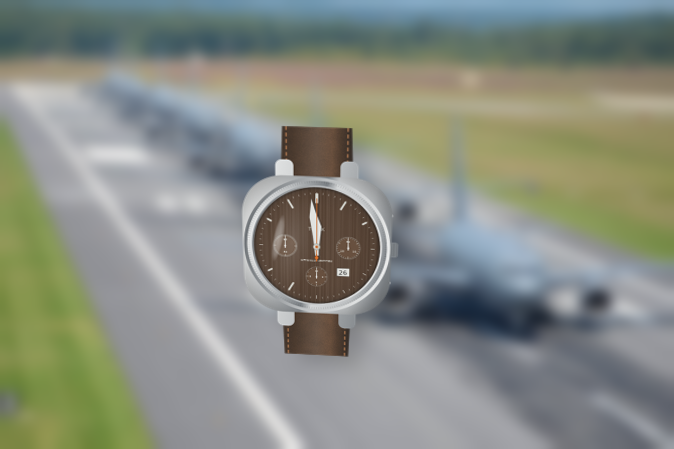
**11:59**
